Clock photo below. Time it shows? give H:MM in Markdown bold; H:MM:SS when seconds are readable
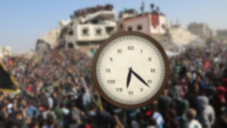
**6:22**
